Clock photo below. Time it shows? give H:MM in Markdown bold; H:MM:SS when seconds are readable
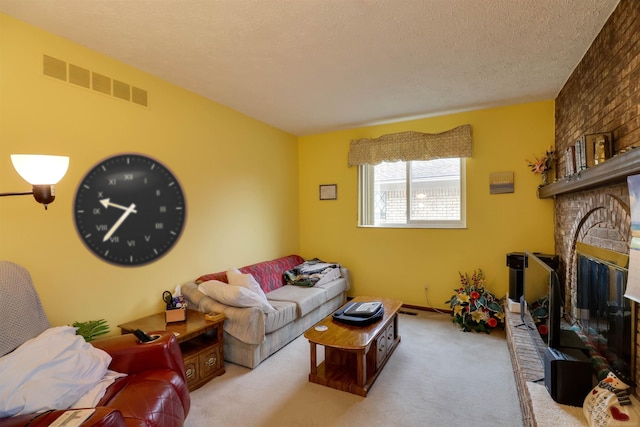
**9:37**
